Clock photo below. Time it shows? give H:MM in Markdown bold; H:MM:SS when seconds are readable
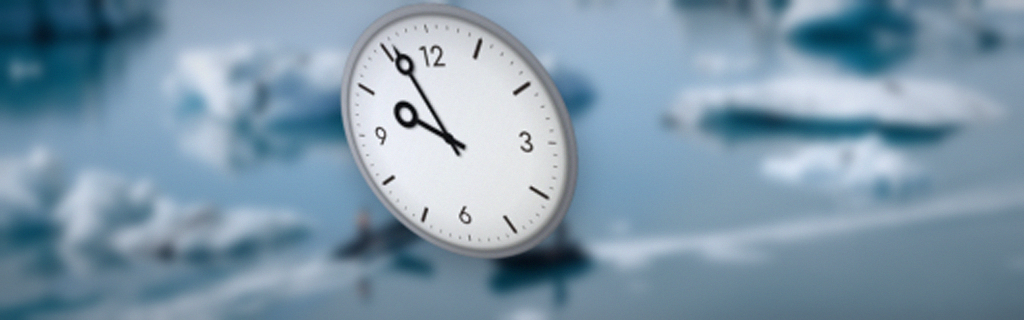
**9:56**
